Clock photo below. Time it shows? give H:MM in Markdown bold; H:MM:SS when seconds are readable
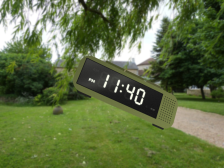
**11:40**
